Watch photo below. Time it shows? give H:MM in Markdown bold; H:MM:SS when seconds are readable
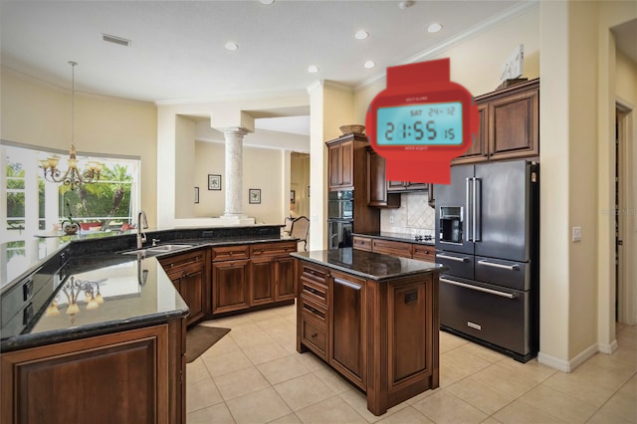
**21:55**
